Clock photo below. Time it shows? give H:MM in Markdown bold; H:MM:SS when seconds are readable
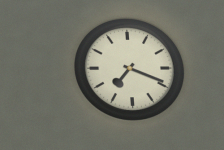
**7:19**
